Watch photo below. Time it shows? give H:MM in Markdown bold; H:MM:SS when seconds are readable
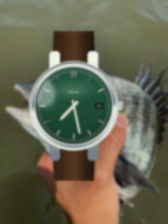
**7:28**
